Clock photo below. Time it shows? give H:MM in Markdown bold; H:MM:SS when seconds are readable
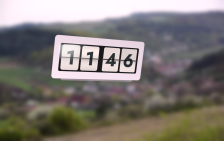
**11:46**
